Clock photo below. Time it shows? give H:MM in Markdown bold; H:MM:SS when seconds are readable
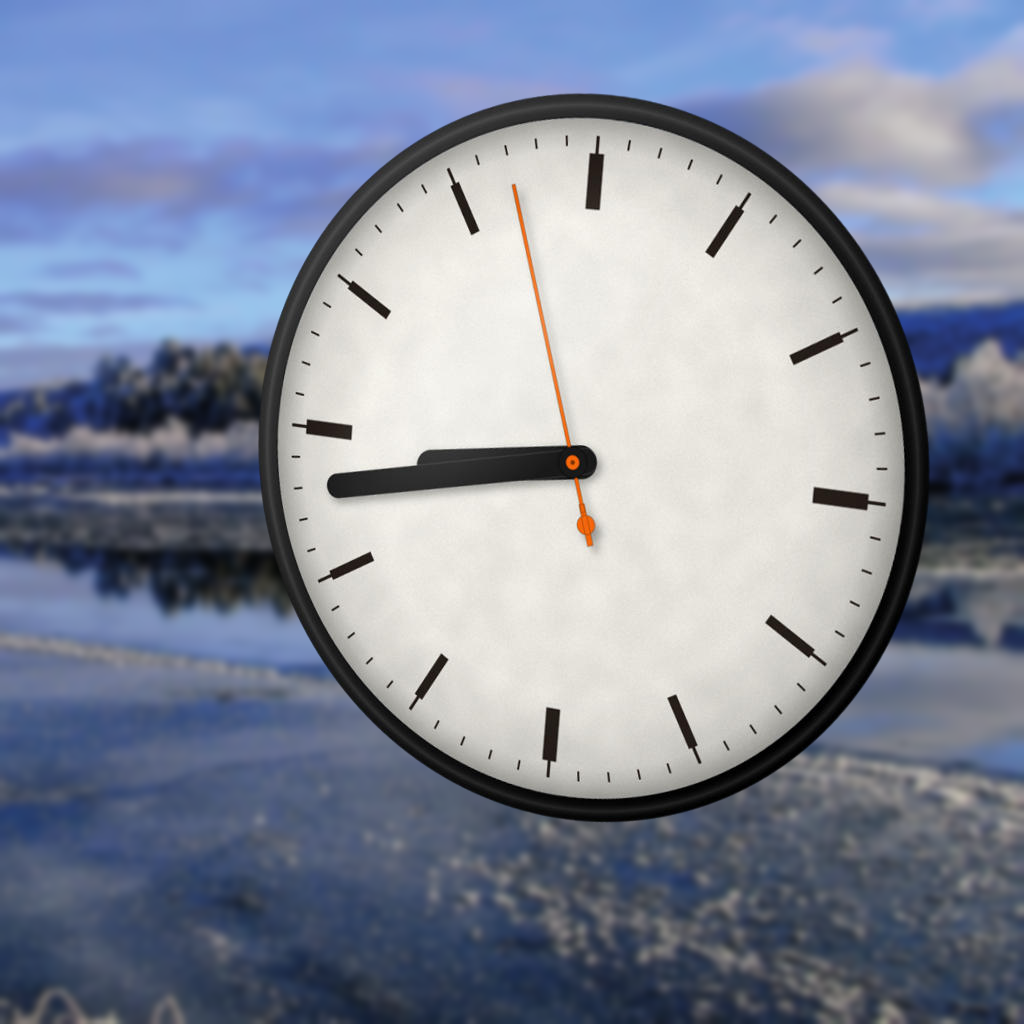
**8:42:57**
